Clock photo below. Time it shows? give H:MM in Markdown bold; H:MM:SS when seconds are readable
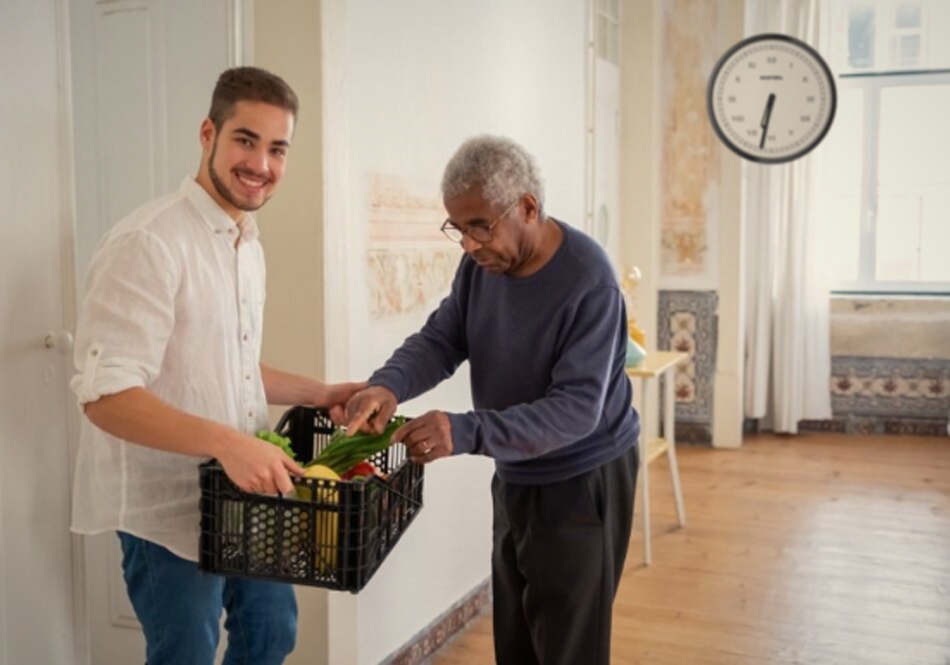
**6:32**
